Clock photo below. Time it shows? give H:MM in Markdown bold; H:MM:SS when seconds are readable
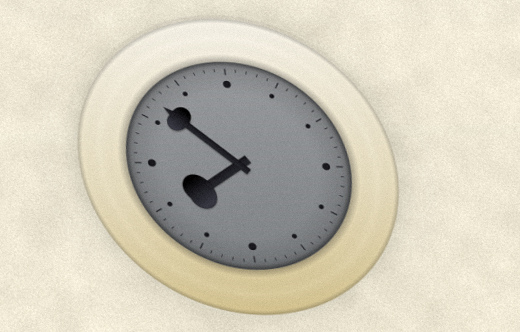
**7:52**
